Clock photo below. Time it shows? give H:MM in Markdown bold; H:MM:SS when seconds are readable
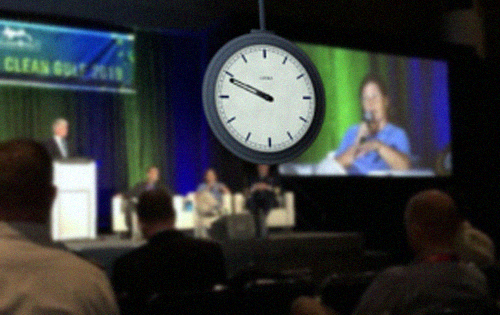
**9:49**
